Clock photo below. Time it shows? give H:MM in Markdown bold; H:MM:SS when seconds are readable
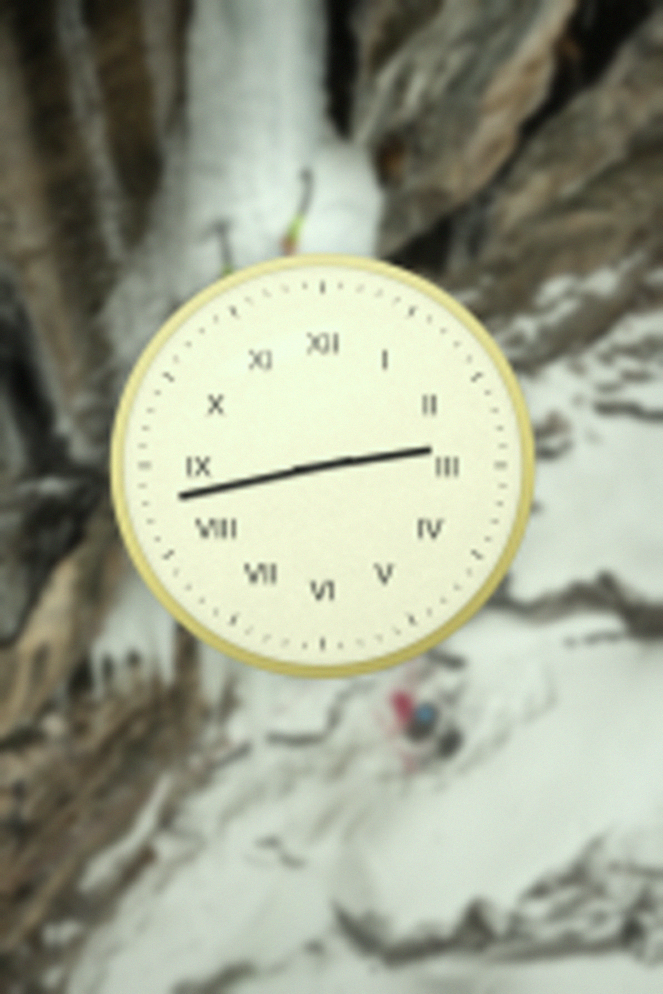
**2:43**
